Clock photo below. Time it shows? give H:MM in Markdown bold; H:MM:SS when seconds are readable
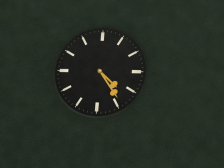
**4:24**
